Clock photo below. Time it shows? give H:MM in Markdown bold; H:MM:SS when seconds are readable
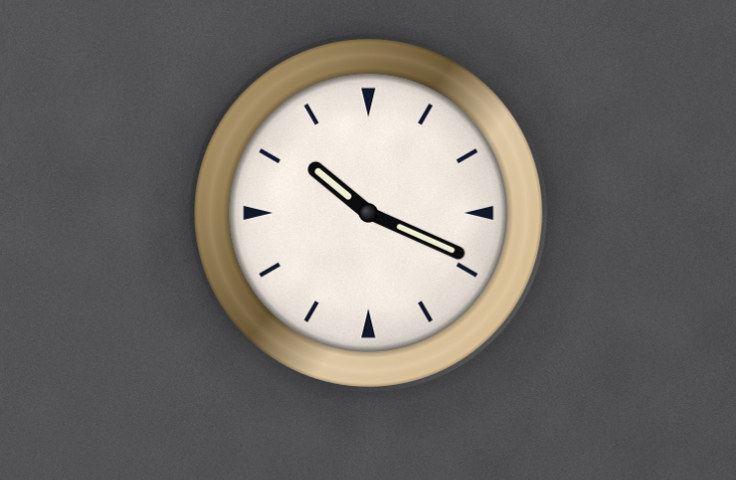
**10:19**
